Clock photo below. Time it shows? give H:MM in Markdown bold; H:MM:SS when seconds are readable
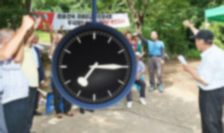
**7:15**
